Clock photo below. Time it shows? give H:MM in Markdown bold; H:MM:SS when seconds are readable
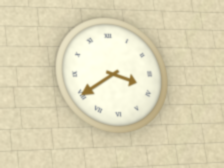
**3:40**
